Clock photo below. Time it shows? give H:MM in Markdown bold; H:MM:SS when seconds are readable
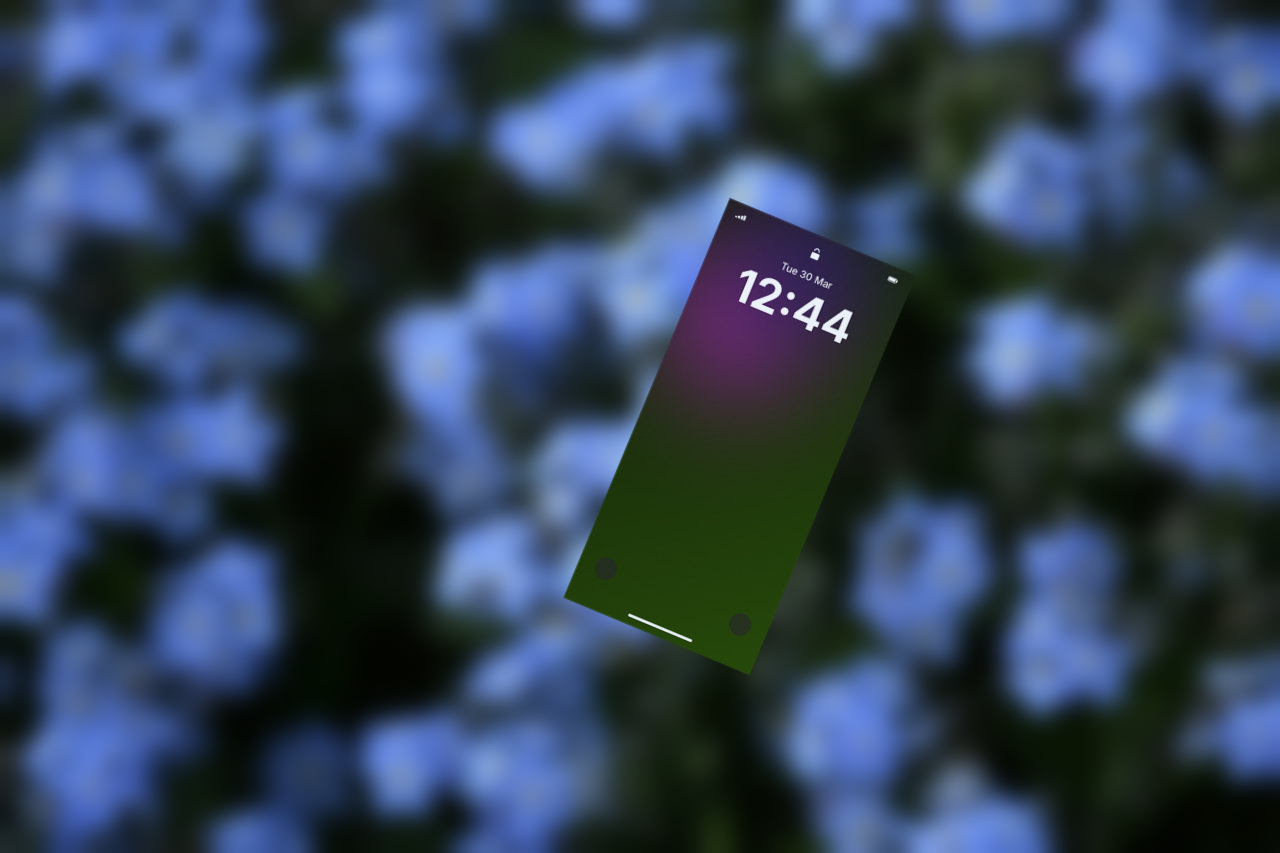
**12:44**
